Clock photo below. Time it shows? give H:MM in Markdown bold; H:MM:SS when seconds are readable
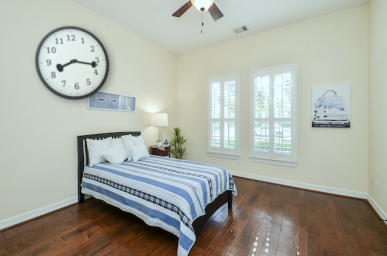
**8:17**
